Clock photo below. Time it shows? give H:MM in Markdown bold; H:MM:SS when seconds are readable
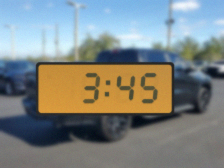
**3:45**
